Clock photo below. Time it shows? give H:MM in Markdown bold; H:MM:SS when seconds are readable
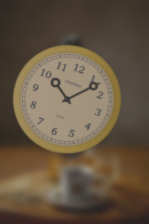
**10:07**
